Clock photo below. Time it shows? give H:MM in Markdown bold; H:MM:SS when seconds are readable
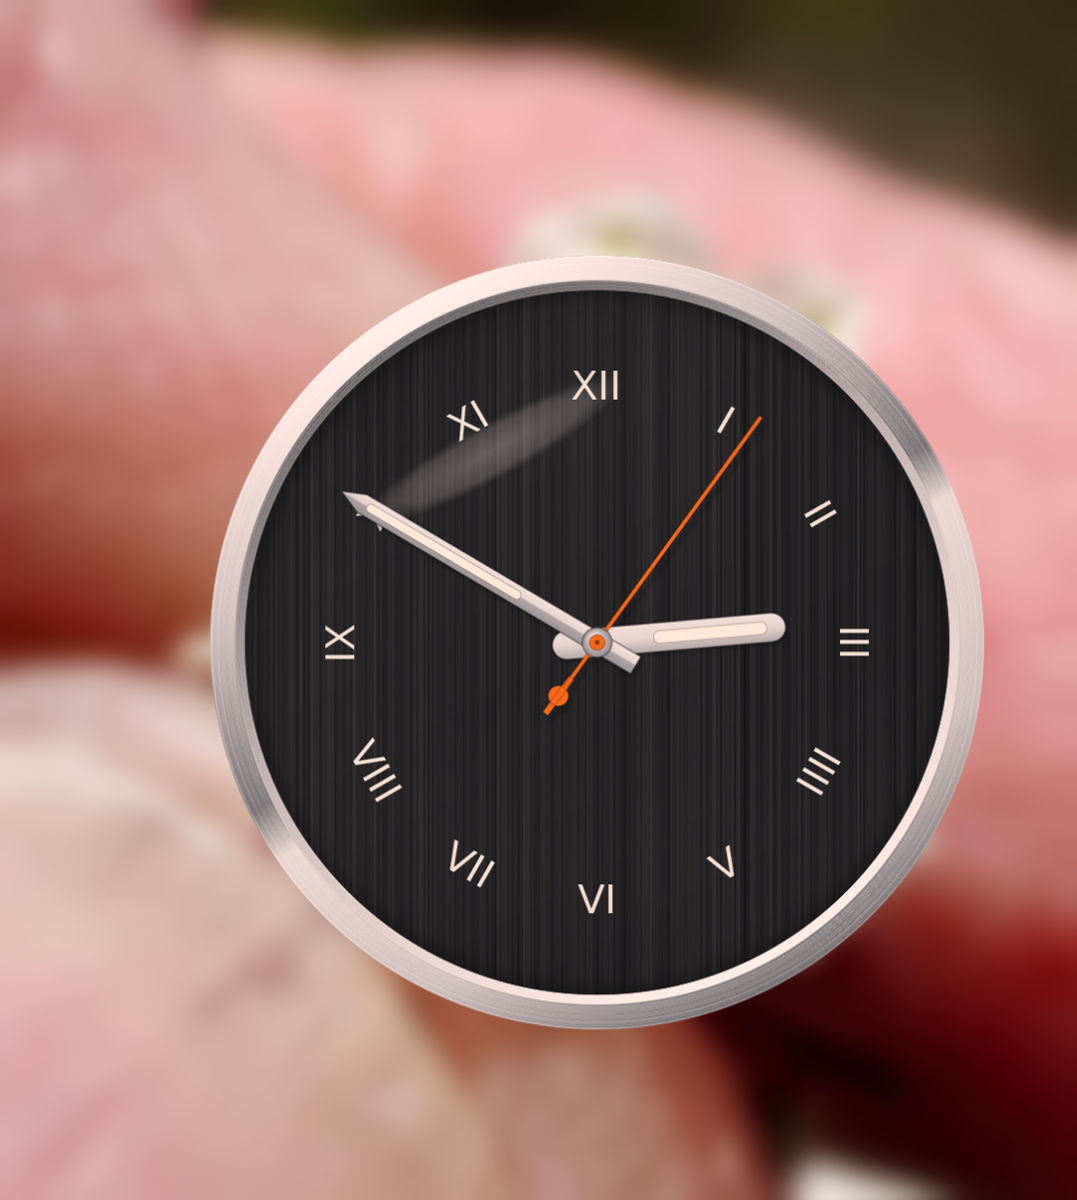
**2:50:06**
